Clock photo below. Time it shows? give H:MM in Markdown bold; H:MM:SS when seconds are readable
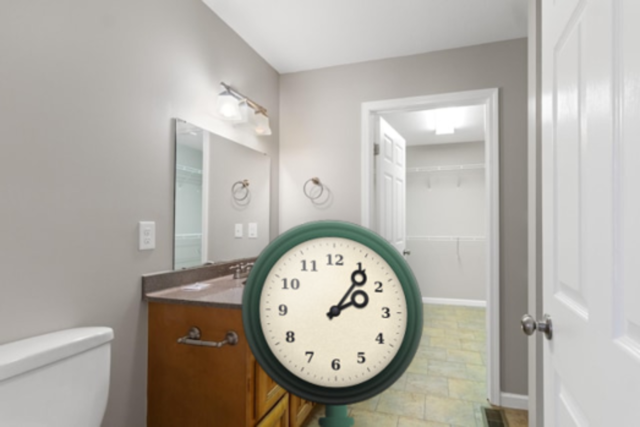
**2:06**
